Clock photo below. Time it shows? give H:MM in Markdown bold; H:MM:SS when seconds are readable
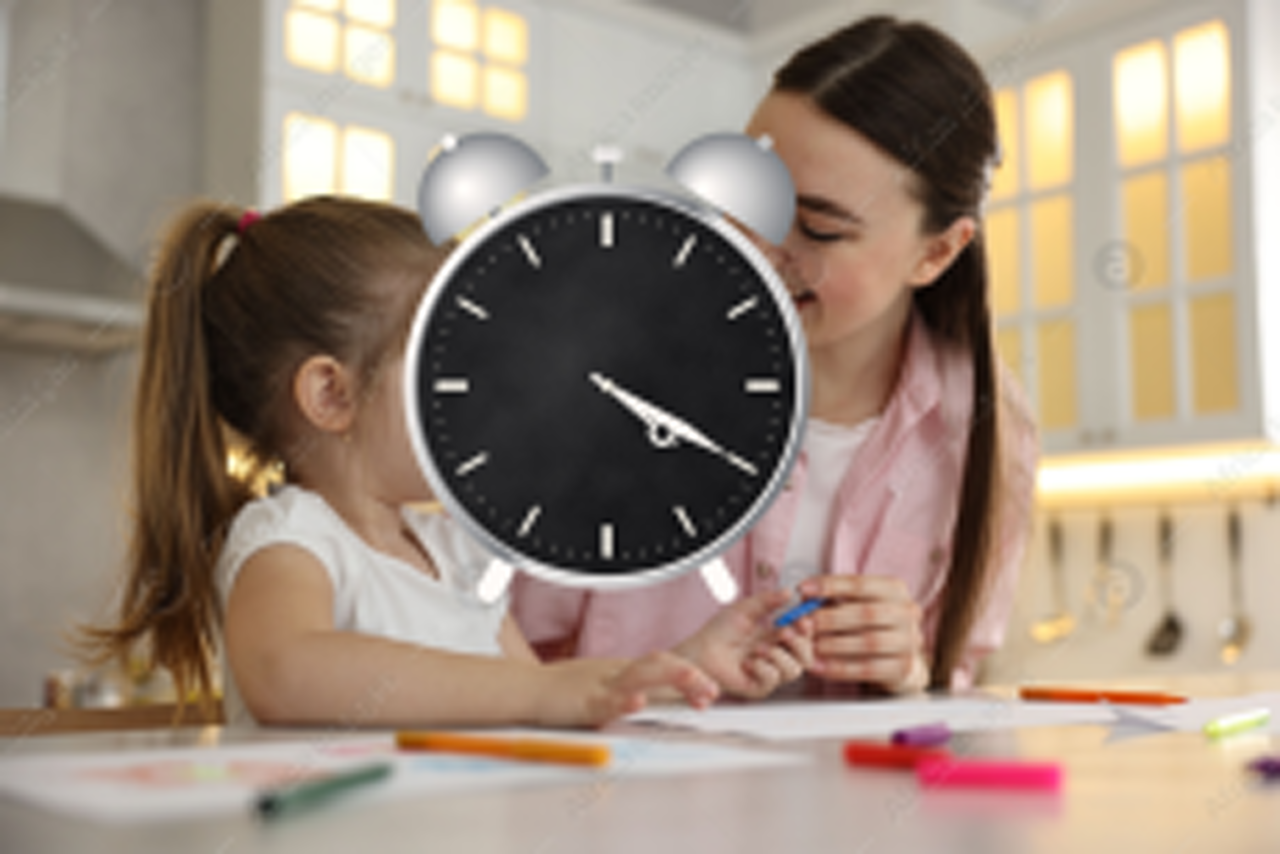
**4:20**
